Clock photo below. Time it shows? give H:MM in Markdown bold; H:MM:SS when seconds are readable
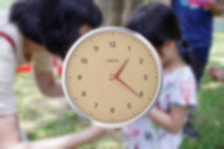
**1:21**
